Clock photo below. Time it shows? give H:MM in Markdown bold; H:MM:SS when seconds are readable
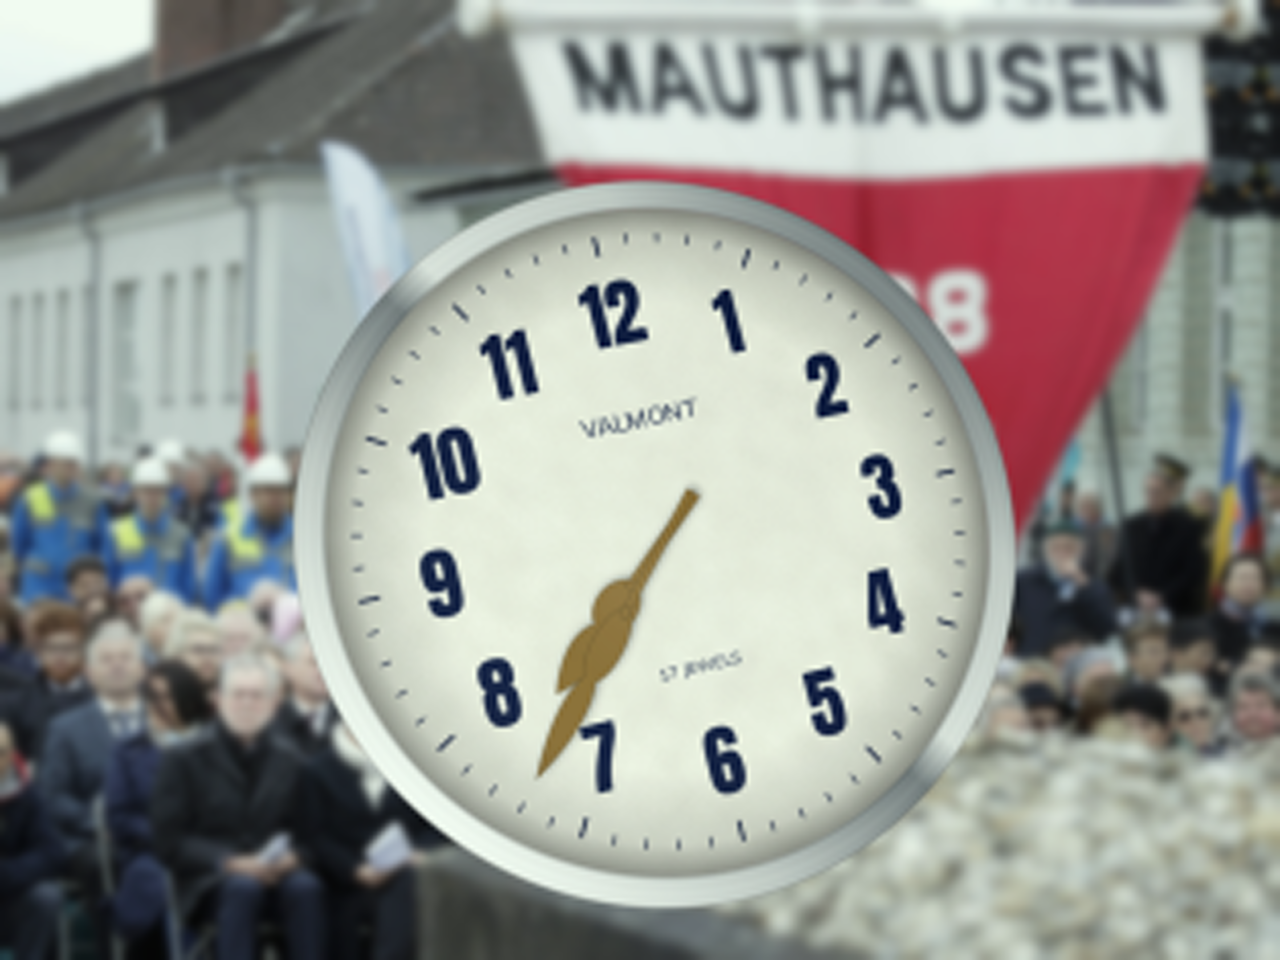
**7:37**
